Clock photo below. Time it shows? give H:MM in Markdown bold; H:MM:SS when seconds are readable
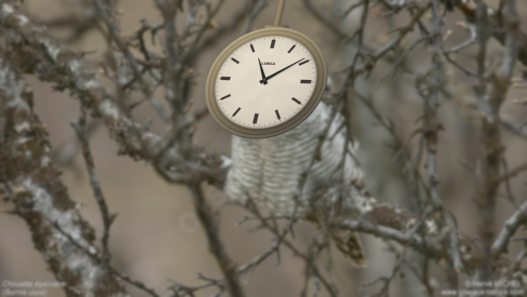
**11:09**
